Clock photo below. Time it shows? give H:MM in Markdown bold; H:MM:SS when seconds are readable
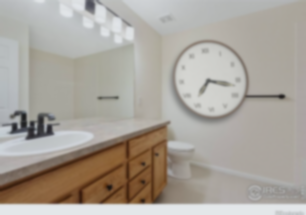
**7:17**
